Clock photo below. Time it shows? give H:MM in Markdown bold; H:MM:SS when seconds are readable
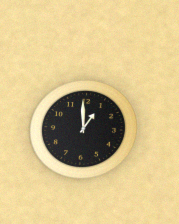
**12:59**
